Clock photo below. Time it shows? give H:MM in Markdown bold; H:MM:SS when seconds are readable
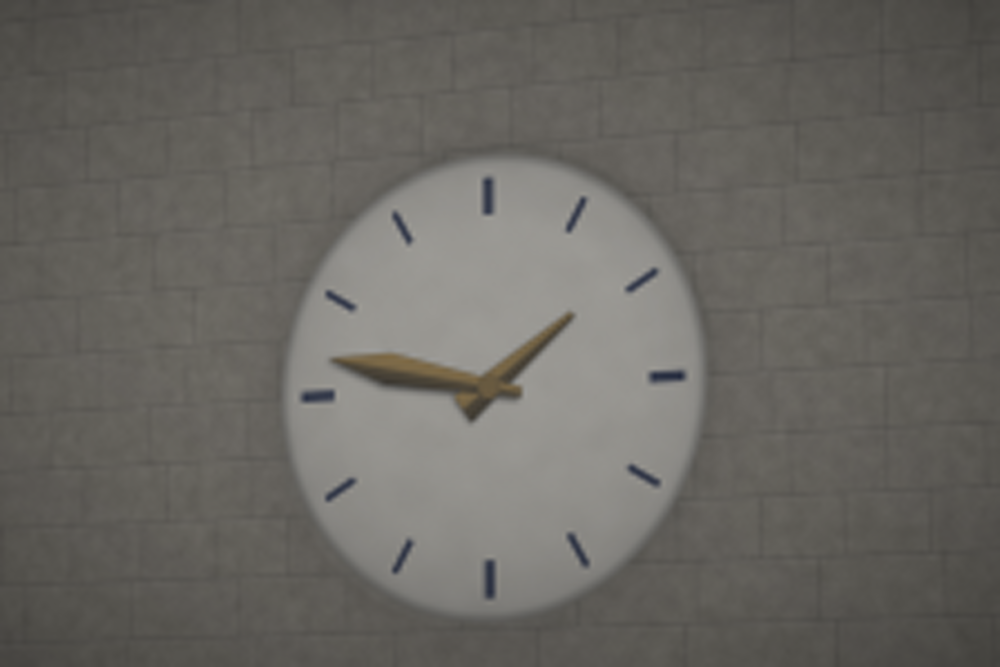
**1:47**
